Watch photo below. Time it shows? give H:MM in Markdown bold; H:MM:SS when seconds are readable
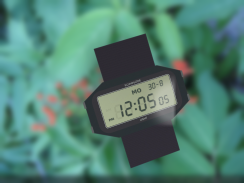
**12:05:05**
